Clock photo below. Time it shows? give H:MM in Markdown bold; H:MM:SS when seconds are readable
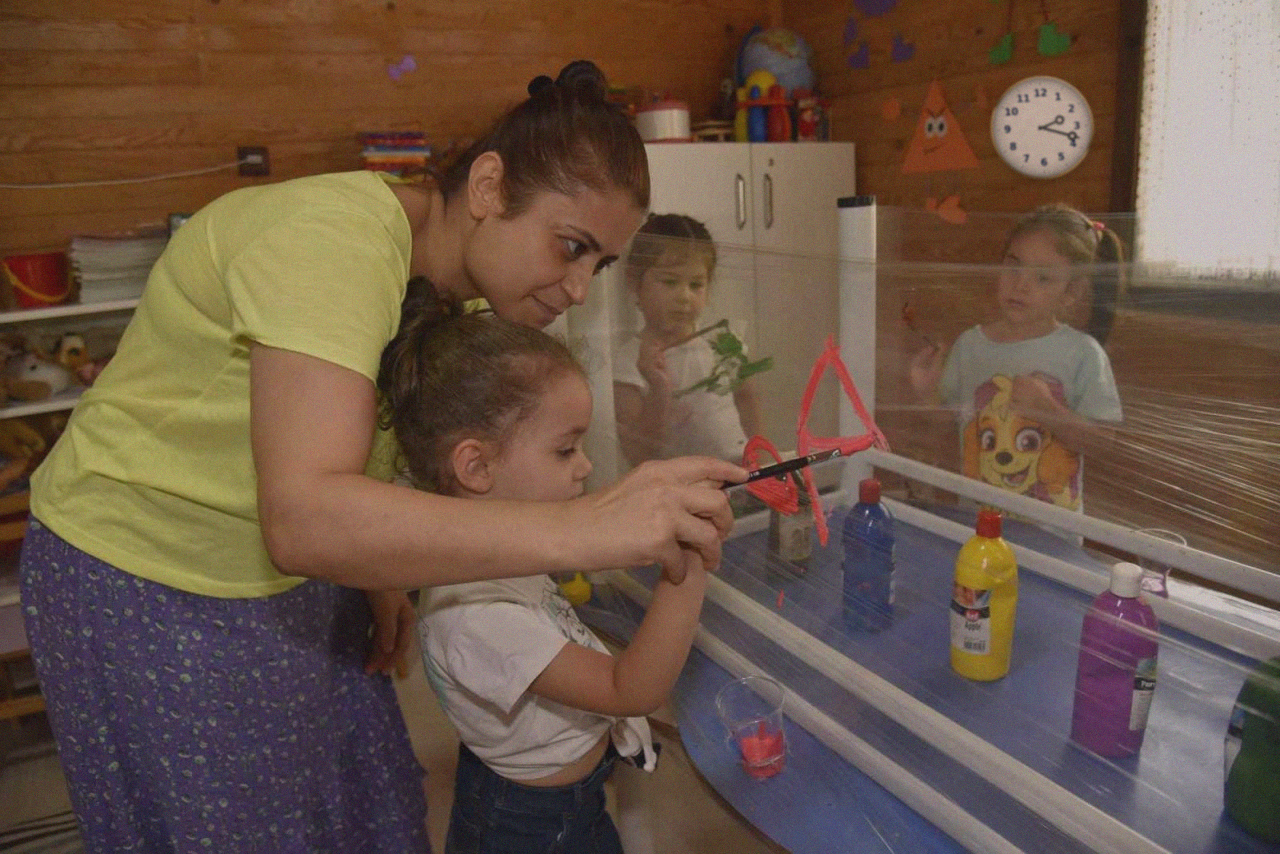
**2:18**
